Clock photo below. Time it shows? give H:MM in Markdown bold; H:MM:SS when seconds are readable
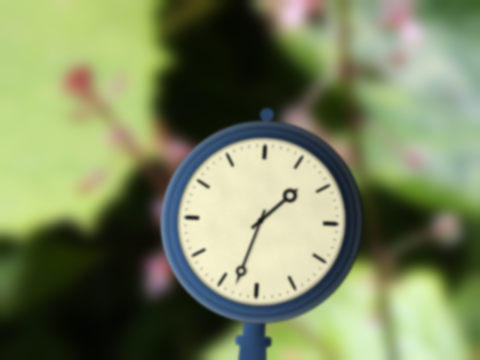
**1:33**
